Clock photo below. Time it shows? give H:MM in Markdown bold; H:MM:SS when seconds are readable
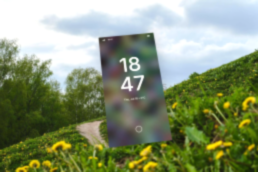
**18:47**
